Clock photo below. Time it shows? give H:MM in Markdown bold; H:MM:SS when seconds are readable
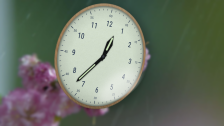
**12:37**
